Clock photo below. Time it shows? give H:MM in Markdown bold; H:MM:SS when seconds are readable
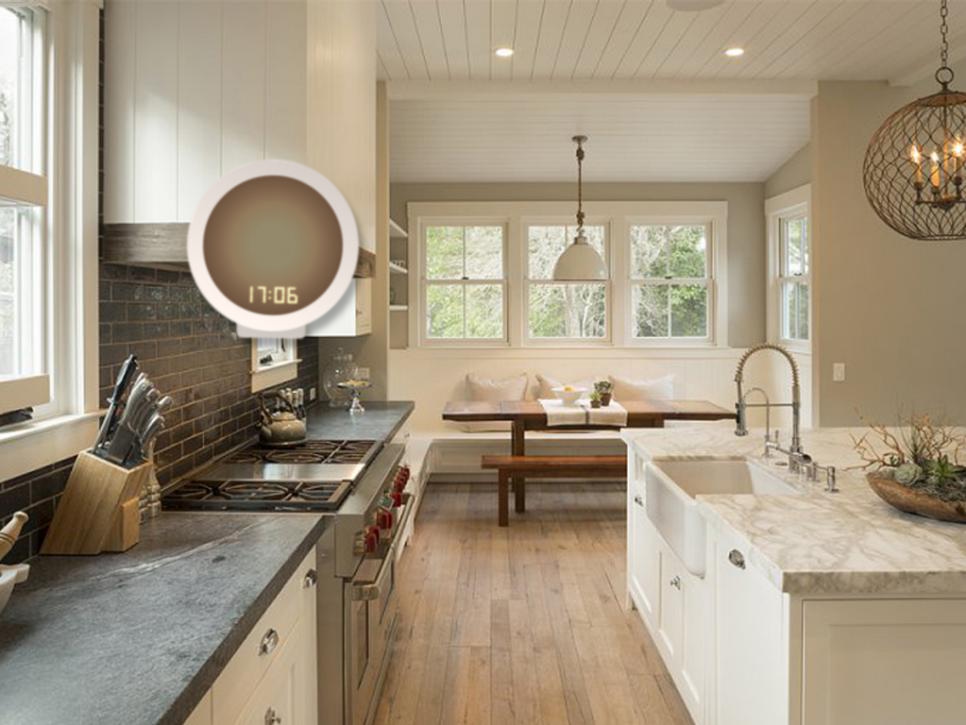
**17:06**
